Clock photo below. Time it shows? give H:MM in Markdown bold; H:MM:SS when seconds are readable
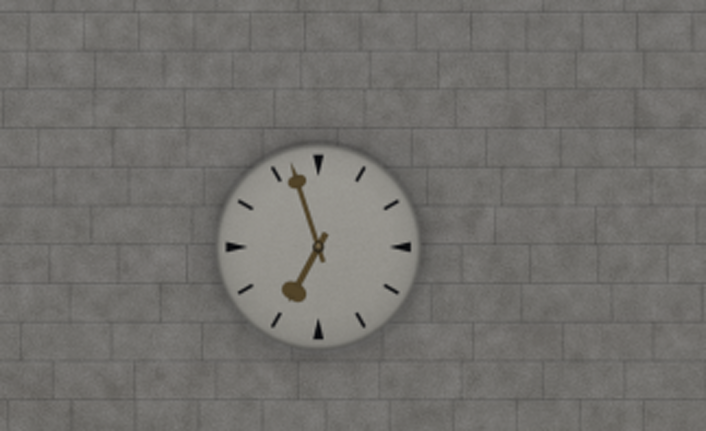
**6:57**
